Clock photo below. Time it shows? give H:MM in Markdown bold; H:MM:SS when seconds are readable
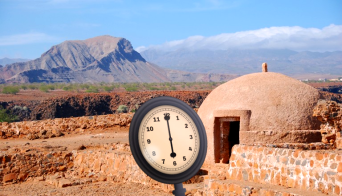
**6:00**
